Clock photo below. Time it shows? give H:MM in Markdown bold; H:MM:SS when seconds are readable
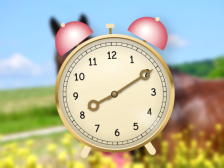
**8:10**
